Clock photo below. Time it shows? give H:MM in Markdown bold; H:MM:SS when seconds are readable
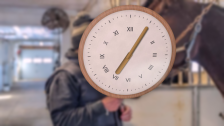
**7:05**
